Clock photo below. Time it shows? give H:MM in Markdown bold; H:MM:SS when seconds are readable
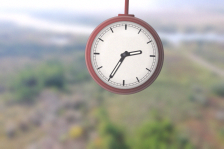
**2:35**
